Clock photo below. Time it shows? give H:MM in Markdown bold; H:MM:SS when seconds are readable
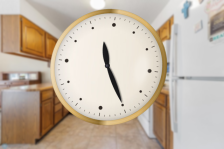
**11:25**
